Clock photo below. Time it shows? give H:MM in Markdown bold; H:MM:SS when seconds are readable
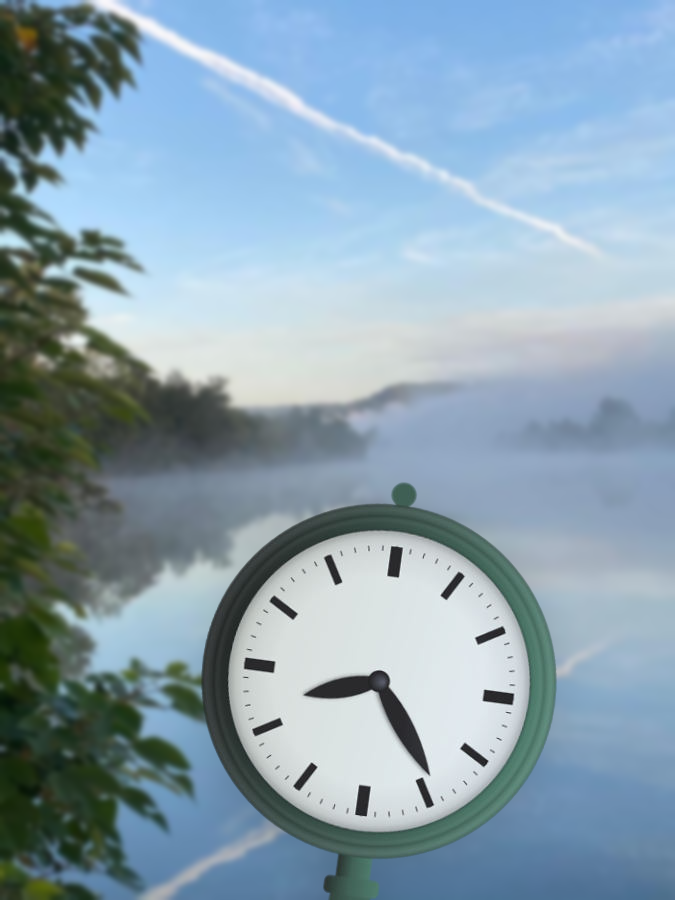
**8:24**
